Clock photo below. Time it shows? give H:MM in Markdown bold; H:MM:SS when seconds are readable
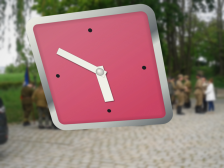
**5:51**
